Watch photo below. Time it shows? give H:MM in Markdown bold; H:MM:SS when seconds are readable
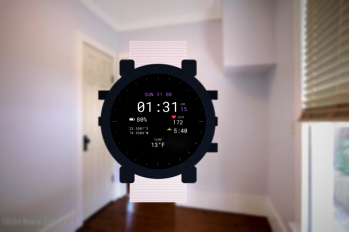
**1:31**
